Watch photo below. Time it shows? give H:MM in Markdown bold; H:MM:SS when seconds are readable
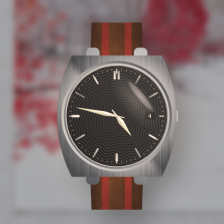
**4:47**
